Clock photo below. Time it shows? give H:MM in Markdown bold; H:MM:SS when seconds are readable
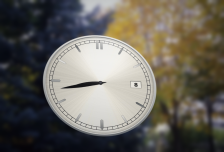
**8:43**
